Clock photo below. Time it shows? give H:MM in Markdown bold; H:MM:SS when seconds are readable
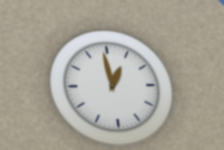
**12:59**
